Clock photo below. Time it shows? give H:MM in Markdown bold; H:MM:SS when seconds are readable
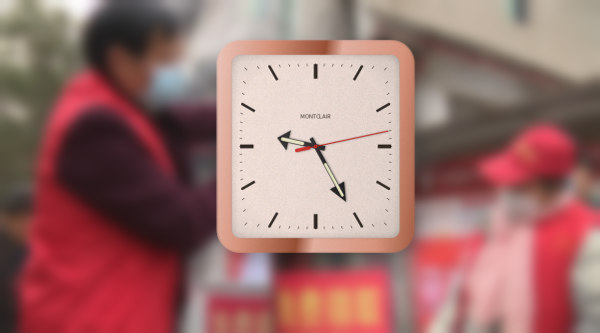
**9:25:13**
